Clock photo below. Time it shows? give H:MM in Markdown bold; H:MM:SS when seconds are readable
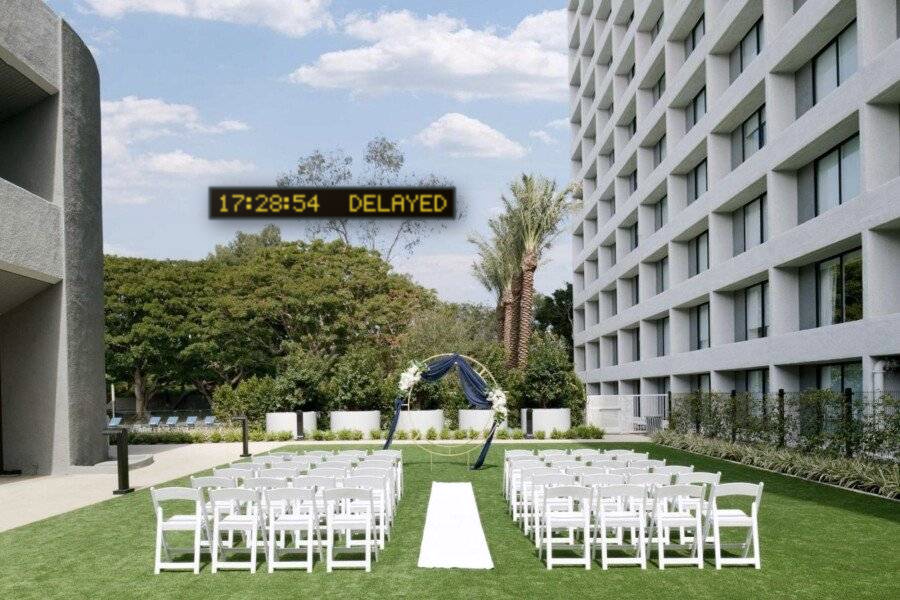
**17:28:54**
